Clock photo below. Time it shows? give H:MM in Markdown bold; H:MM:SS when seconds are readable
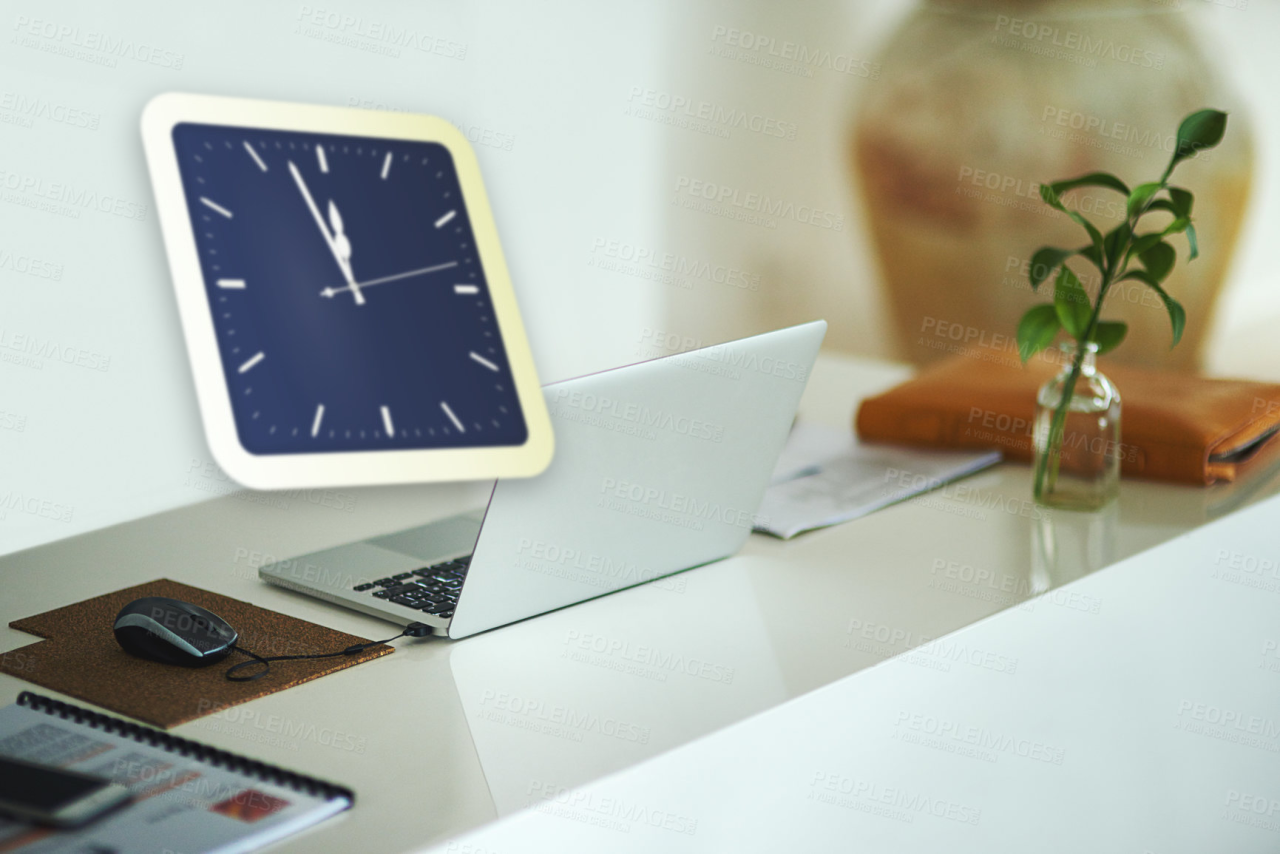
**11:57:13**
